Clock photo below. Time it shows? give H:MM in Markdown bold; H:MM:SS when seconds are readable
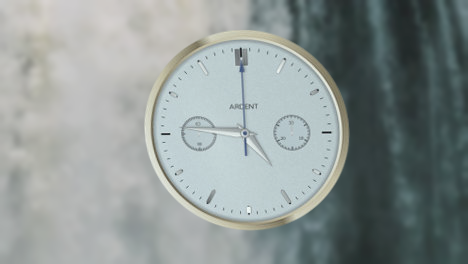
**4:46**
